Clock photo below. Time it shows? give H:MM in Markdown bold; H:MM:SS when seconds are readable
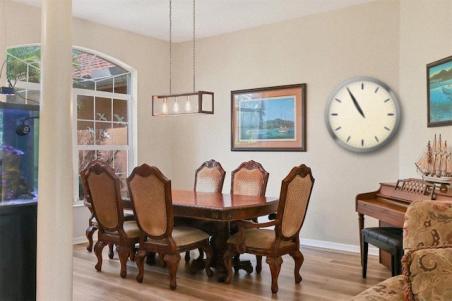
**10:55**
